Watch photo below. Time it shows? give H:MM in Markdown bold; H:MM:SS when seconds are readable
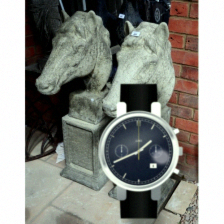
**1:41**
